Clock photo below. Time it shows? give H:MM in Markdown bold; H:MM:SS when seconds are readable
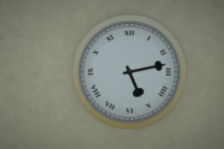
**5:13**
